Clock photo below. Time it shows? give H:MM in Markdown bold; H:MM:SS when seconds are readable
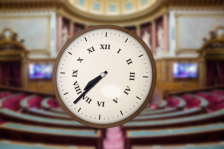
**7:37**
